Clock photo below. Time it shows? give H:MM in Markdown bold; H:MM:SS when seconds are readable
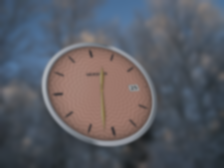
**12:32**
